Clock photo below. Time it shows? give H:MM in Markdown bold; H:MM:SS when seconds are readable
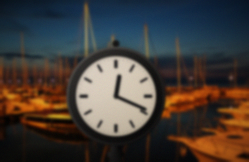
**12:19**
